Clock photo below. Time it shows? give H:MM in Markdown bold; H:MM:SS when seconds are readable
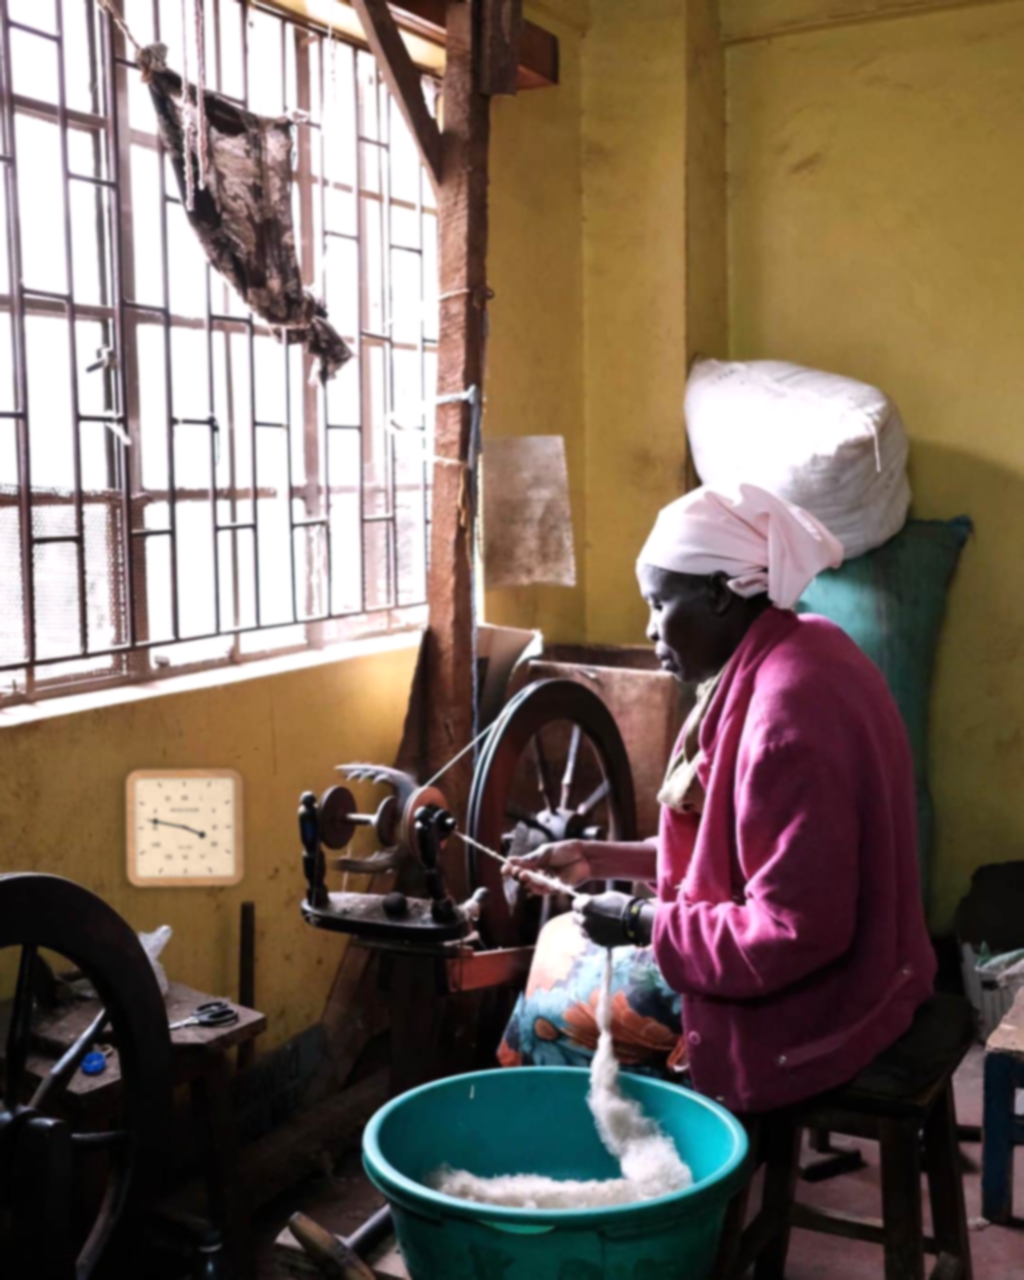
**3:47**
